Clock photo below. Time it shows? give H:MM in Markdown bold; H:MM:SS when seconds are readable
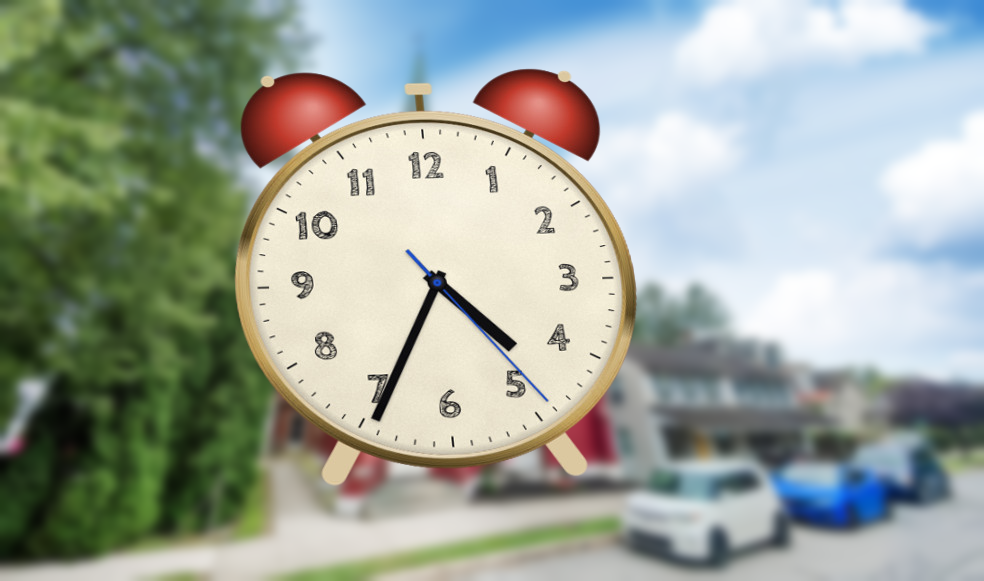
**4:34:24**
